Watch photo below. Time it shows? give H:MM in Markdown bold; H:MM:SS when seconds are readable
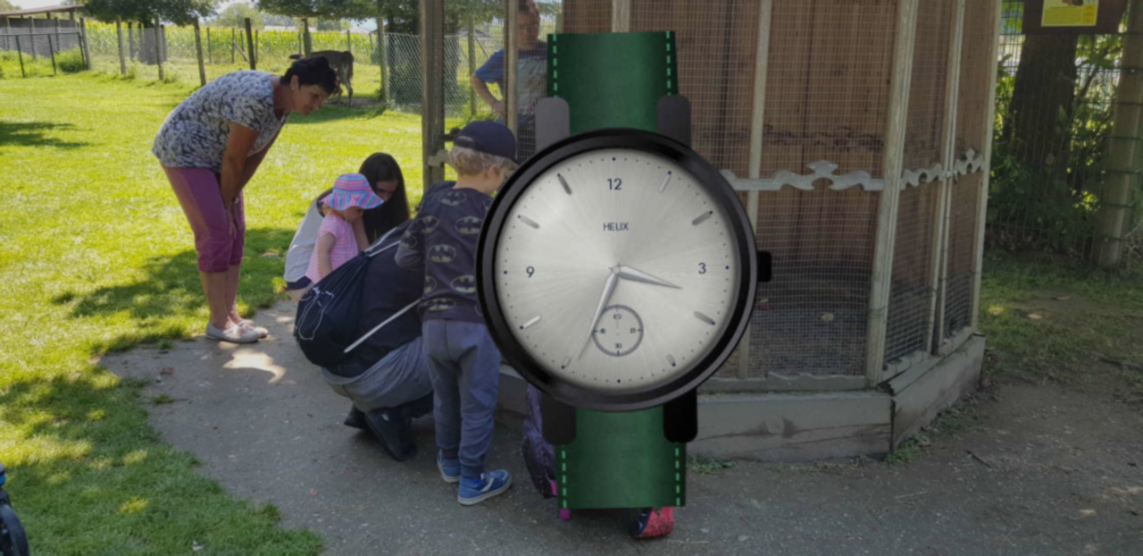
**3:34**
